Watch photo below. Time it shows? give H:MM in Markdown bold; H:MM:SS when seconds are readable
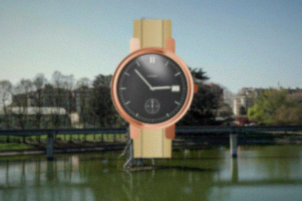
**2:53**
